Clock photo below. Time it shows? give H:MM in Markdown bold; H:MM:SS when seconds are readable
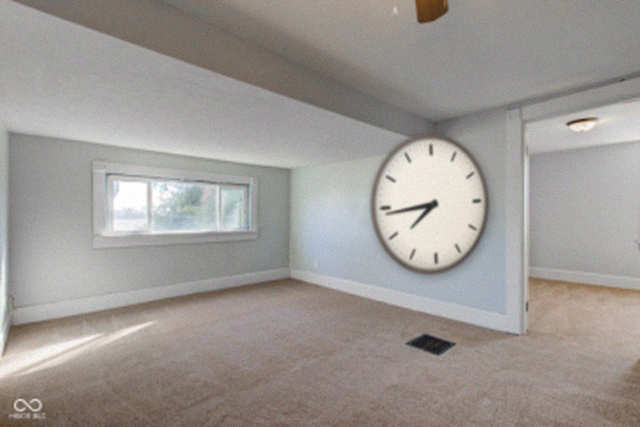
**7:44**
